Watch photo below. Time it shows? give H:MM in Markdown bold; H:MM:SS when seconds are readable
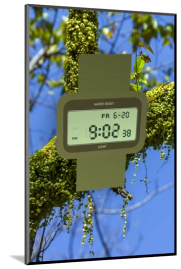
**9:02:38**
